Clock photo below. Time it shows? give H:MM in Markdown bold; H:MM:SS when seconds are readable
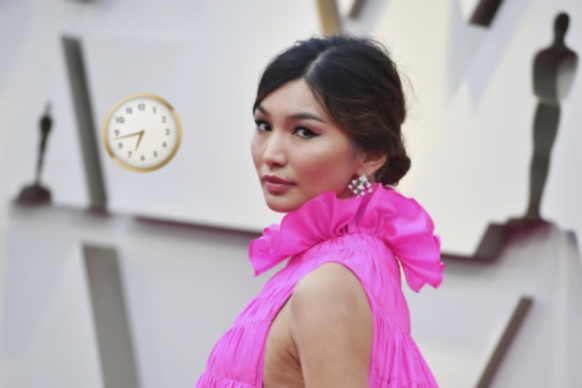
**6:43**
